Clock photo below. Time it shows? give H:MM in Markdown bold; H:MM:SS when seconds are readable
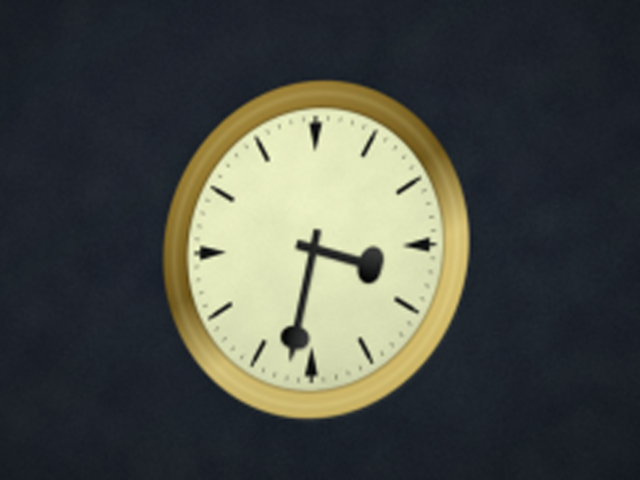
**3:32**
